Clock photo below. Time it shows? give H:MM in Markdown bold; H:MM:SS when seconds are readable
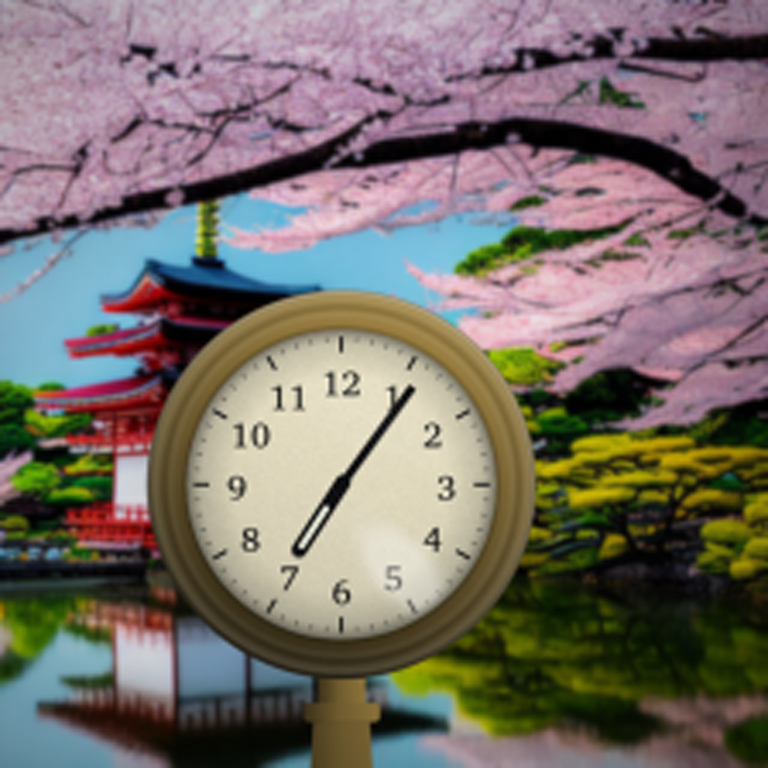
**7:06**
